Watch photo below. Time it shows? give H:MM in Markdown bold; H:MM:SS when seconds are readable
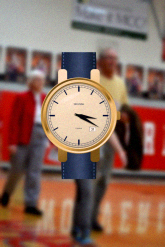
**3:20**
